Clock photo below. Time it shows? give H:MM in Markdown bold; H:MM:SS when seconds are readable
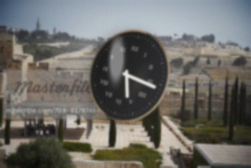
**5:16**
